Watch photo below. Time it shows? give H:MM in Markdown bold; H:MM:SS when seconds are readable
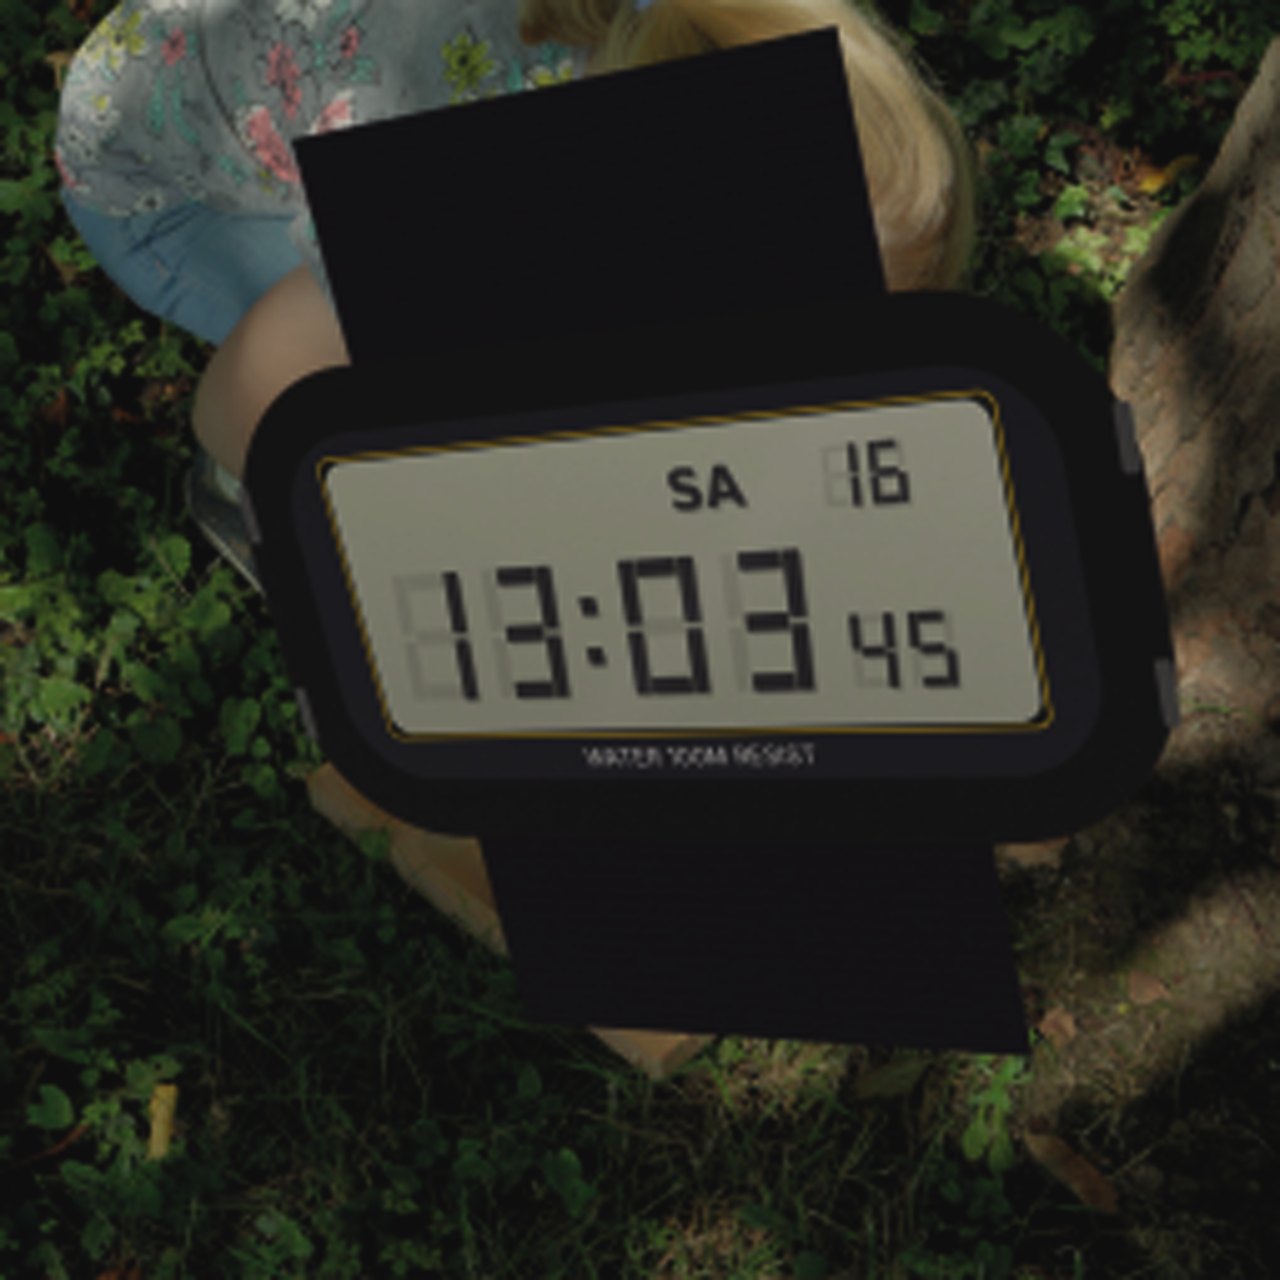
**13:03:45**
